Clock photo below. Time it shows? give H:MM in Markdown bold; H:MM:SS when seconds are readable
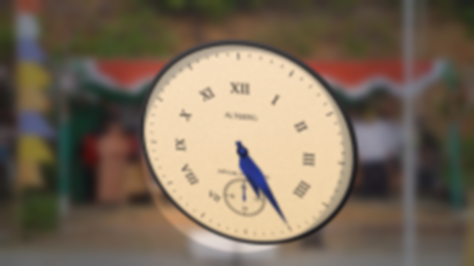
**5:25**
